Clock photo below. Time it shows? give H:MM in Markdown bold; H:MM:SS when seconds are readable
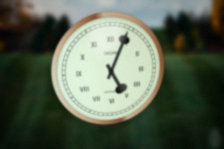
**5:04**
